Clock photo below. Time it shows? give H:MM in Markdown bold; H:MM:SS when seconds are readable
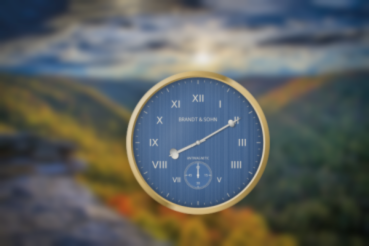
**8:10**
